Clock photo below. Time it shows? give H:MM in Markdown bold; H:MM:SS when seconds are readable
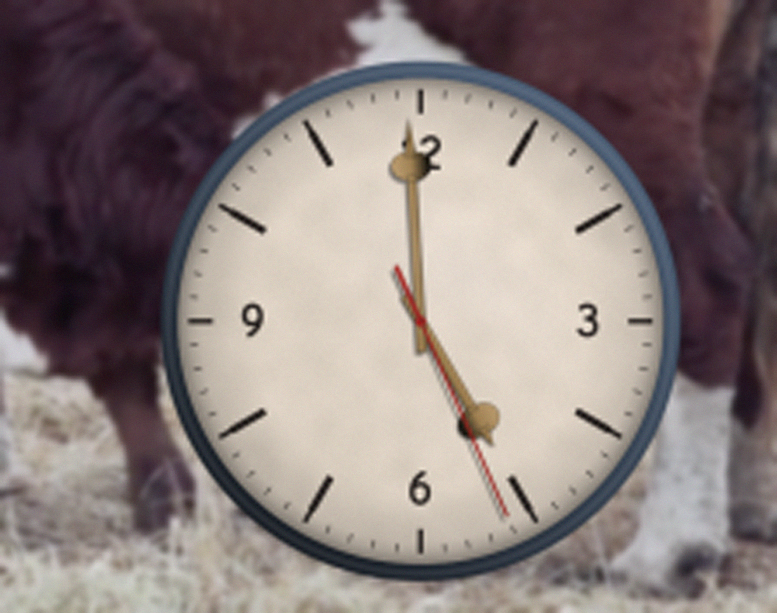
**4:59:26**
